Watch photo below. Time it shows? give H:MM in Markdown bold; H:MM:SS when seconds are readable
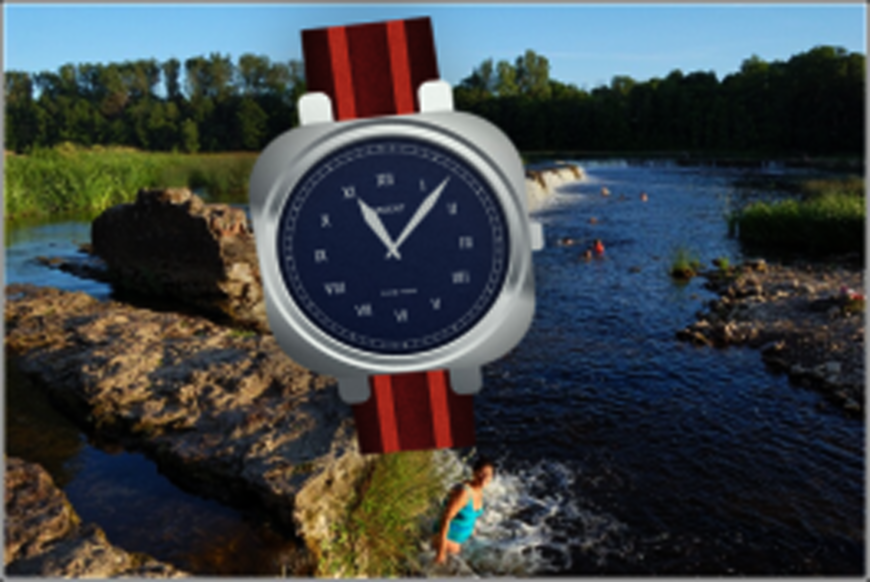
**11:07**
